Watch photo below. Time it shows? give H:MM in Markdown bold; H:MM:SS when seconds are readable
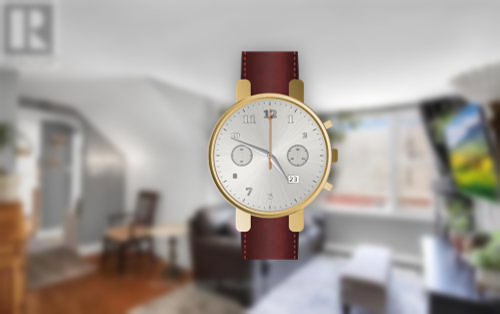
**4:49**
